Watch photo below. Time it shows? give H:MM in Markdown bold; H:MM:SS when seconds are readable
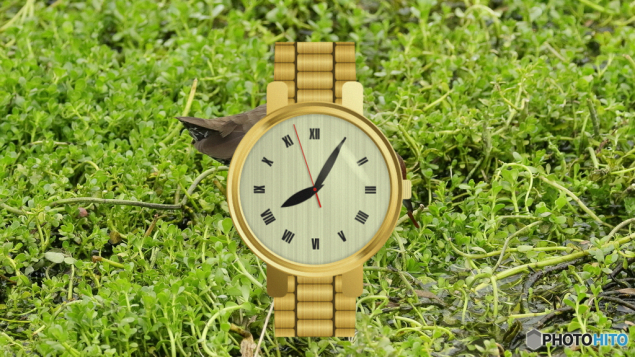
**8:04:57**
